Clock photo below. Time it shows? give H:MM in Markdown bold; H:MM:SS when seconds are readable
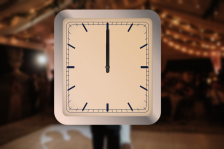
**12:00**
